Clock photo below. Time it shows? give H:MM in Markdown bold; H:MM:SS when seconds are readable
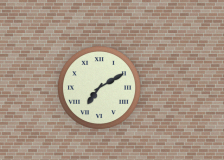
**7:10**
